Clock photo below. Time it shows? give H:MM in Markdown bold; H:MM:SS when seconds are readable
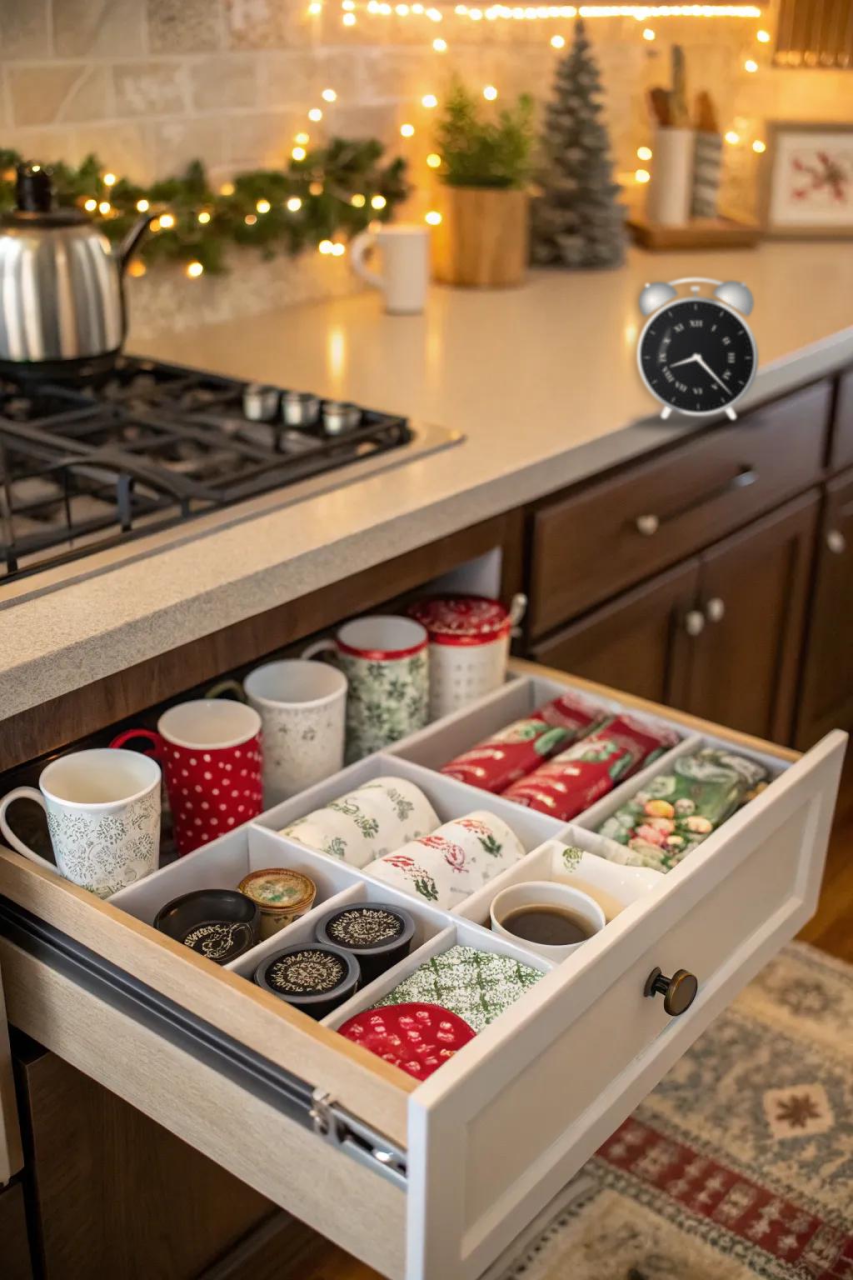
**8:23**
